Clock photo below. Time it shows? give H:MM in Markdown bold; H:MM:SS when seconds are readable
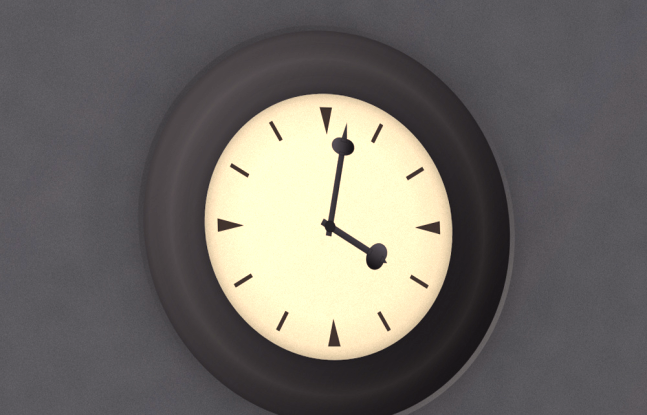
**4:02**
